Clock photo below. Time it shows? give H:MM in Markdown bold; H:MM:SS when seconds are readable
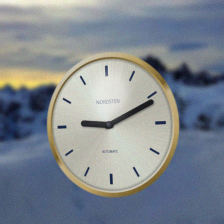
**9:11**
